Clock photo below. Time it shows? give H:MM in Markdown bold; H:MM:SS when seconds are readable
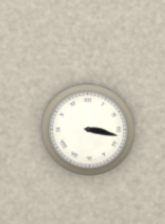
**3:17**
